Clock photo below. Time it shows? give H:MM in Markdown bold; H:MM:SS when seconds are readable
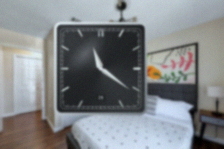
**11:21**
